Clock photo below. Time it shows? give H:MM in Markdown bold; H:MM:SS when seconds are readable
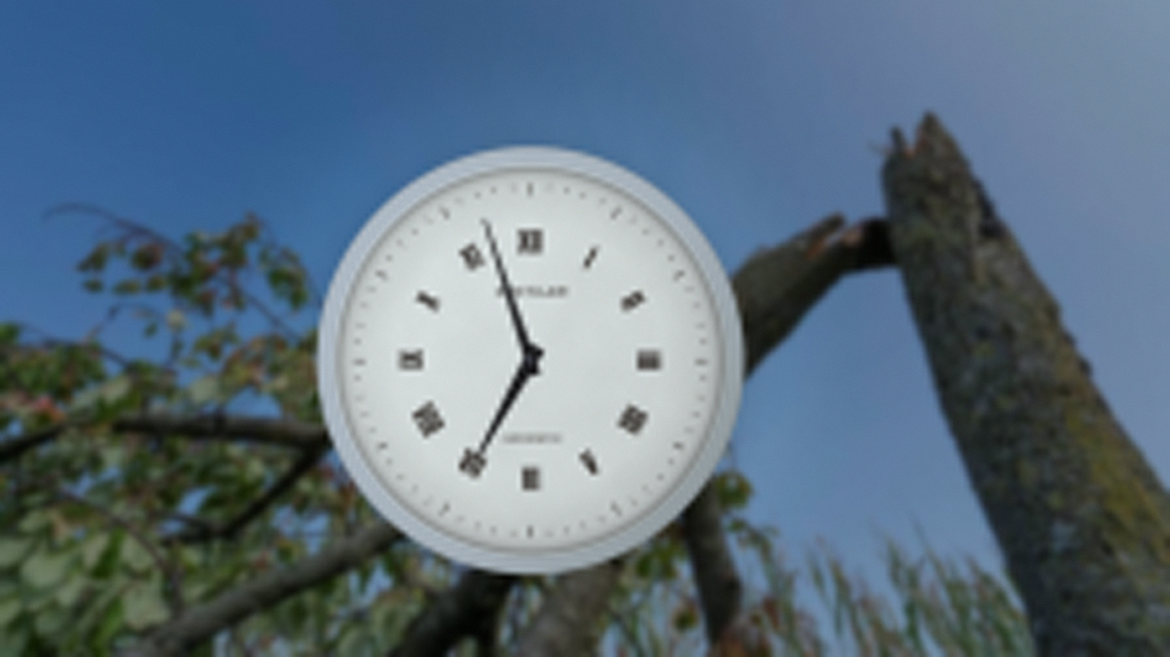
**6:57**
